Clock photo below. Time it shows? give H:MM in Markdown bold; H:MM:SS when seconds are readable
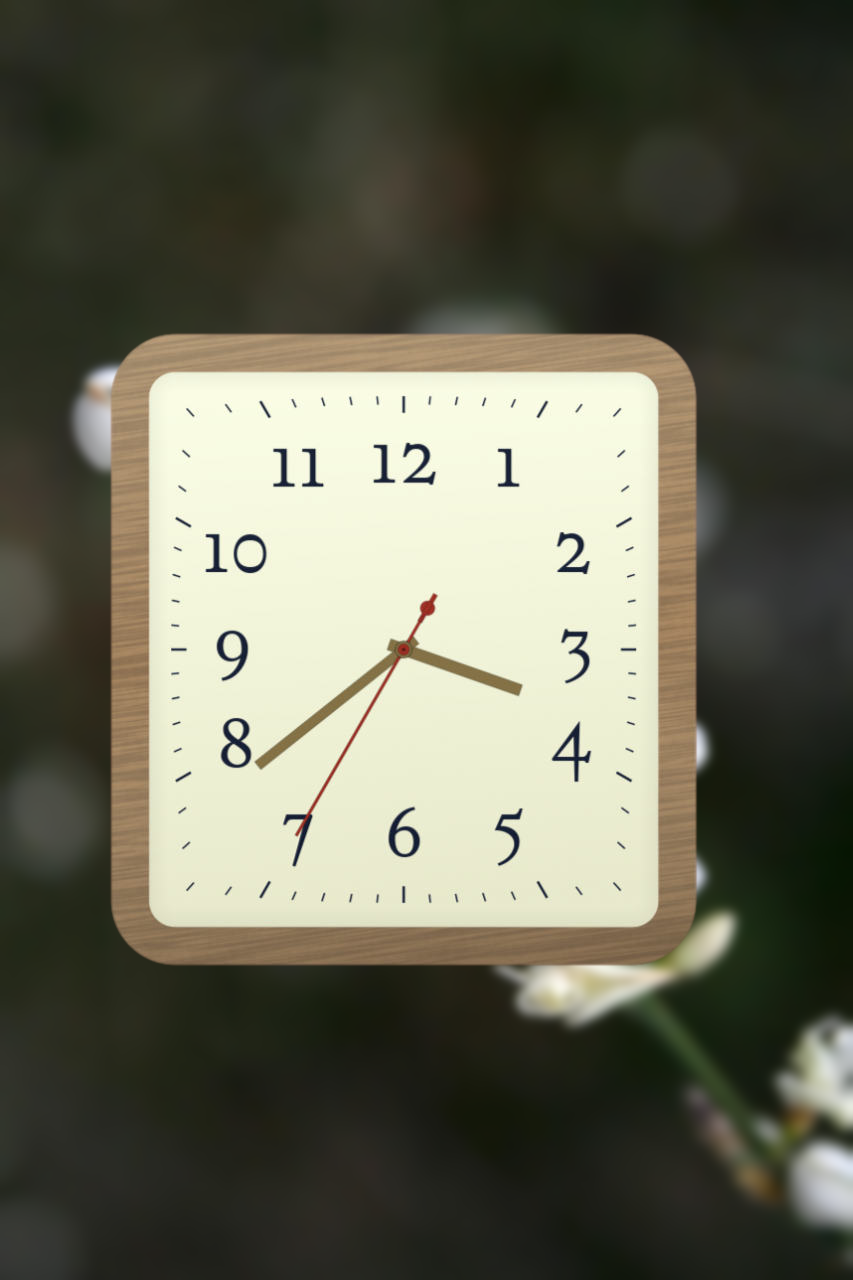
**3:38:35**
